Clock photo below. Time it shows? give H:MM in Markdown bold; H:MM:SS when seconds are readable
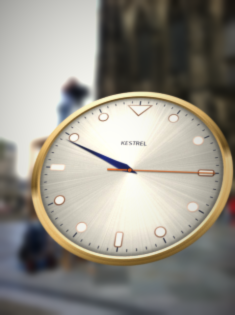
**9:49:15**
